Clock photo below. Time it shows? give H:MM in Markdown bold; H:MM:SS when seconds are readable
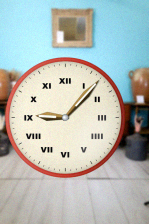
**9:07**
